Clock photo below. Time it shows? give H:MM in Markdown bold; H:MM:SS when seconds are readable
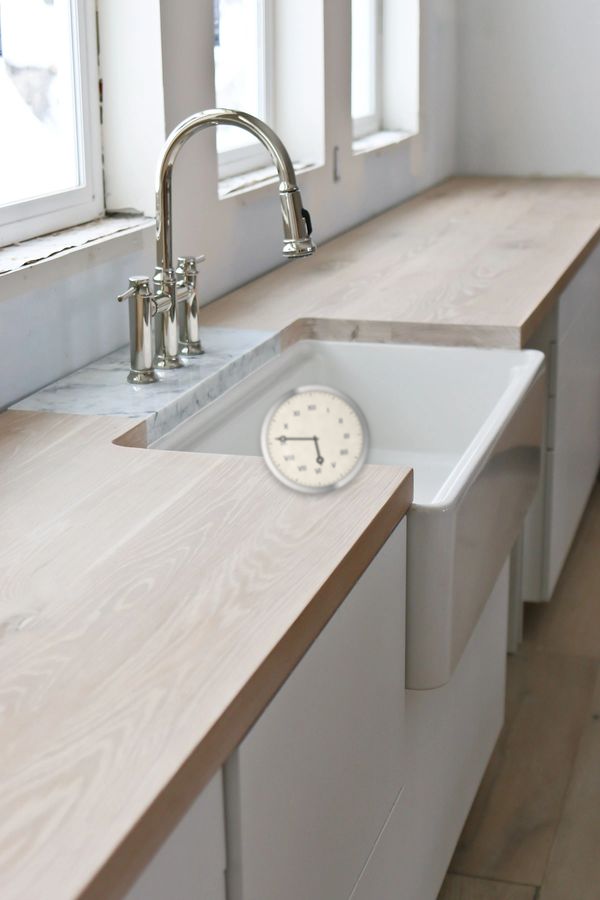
**5:46**
